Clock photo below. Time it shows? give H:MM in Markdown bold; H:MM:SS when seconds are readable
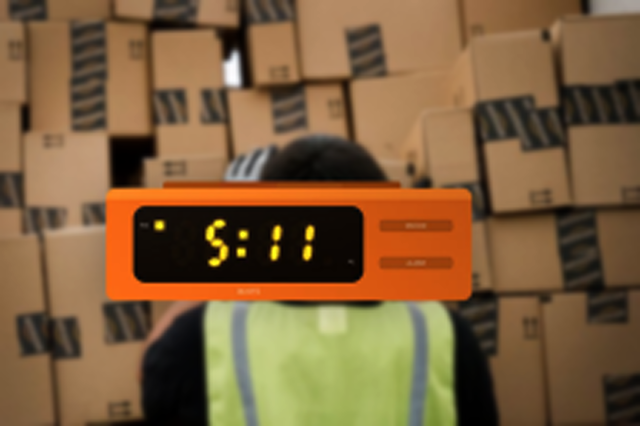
**5:11**
